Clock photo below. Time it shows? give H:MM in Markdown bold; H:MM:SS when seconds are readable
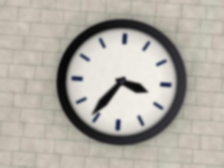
**3:36**
